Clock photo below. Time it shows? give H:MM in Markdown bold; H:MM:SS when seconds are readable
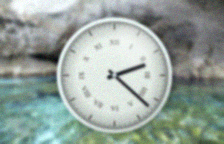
**2:22**
